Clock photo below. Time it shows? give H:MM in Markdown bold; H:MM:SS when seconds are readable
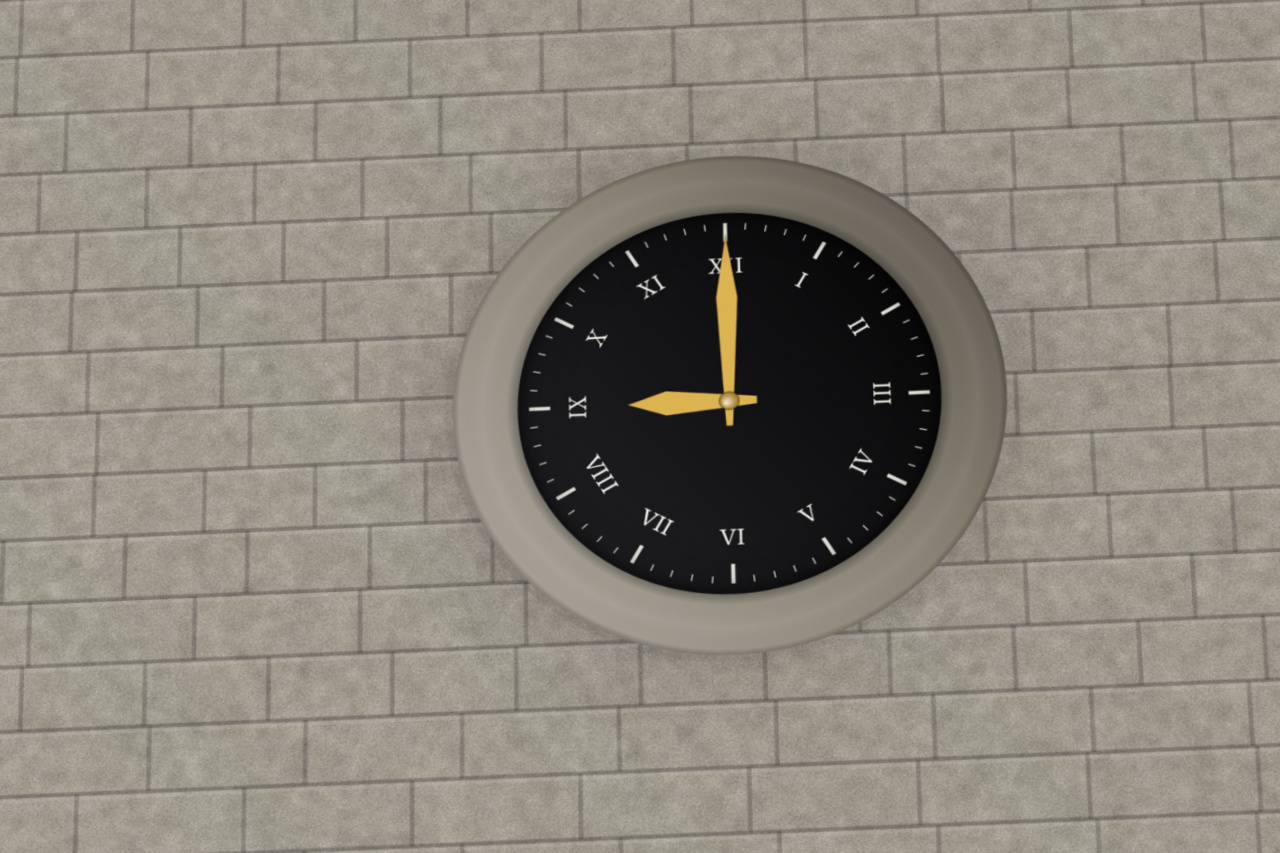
**9:00**
